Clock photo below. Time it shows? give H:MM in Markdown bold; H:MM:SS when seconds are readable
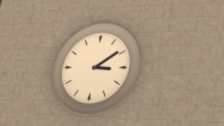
**3:09**
